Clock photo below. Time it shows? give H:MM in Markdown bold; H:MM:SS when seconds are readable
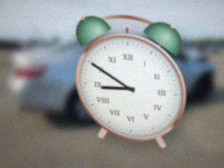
**8:50**
